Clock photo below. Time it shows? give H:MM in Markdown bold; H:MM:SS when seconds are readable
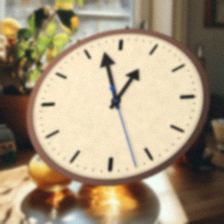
**12:57:27**
